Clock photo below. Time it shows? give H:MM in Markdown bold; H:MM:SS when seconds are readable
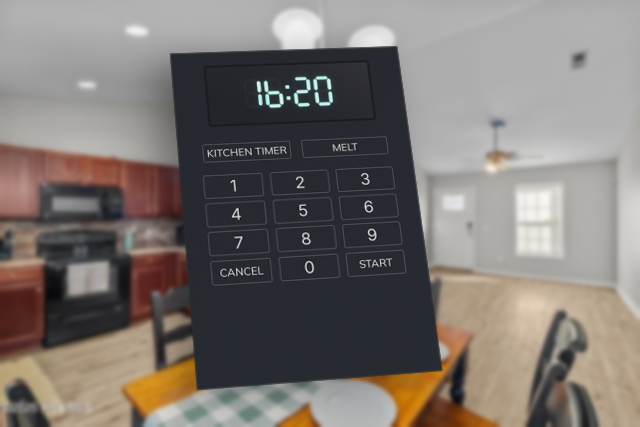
**16:20**
